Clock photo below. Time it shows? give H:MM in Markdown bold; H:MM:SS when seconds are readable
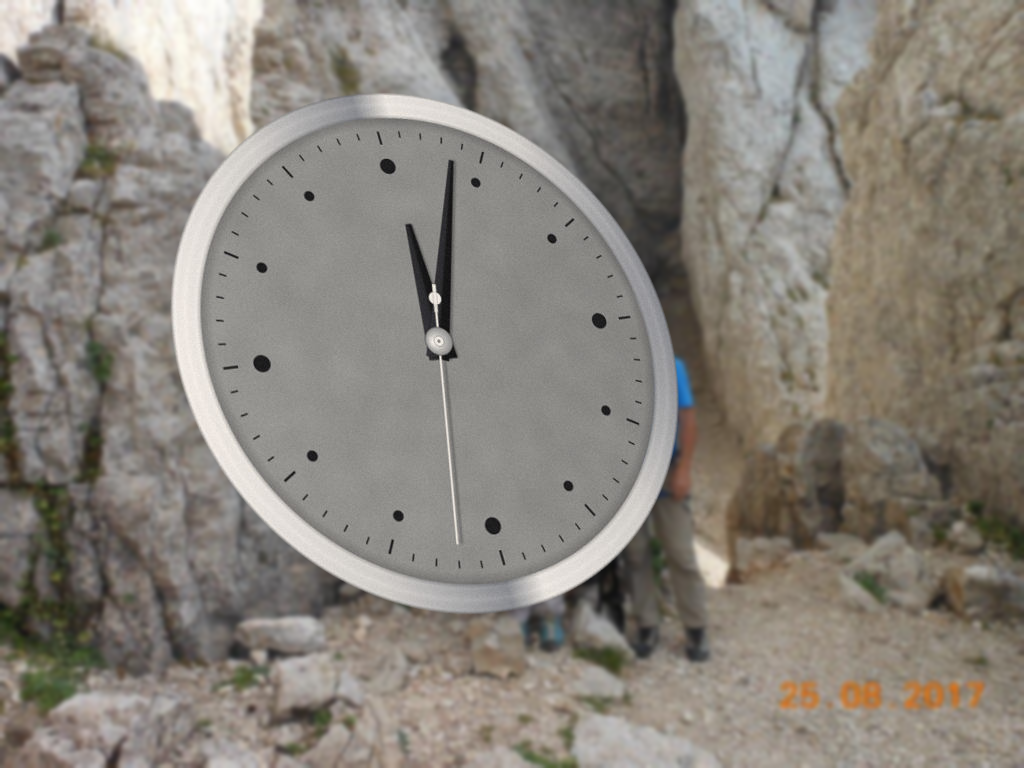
**12:03:32**
